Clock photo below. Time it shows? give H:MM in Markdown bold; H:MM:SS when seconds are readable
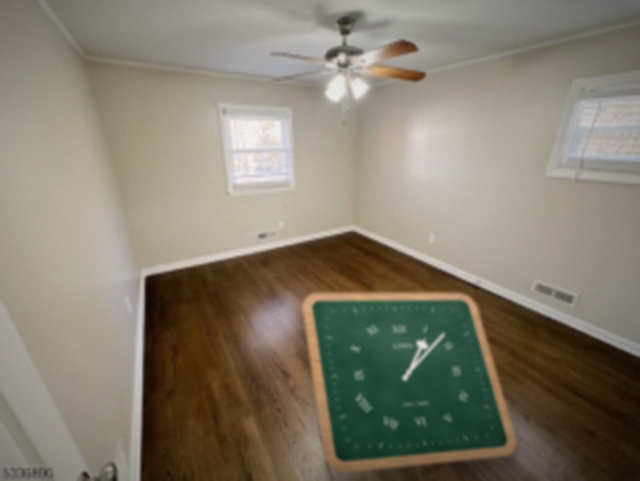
**1:08**
